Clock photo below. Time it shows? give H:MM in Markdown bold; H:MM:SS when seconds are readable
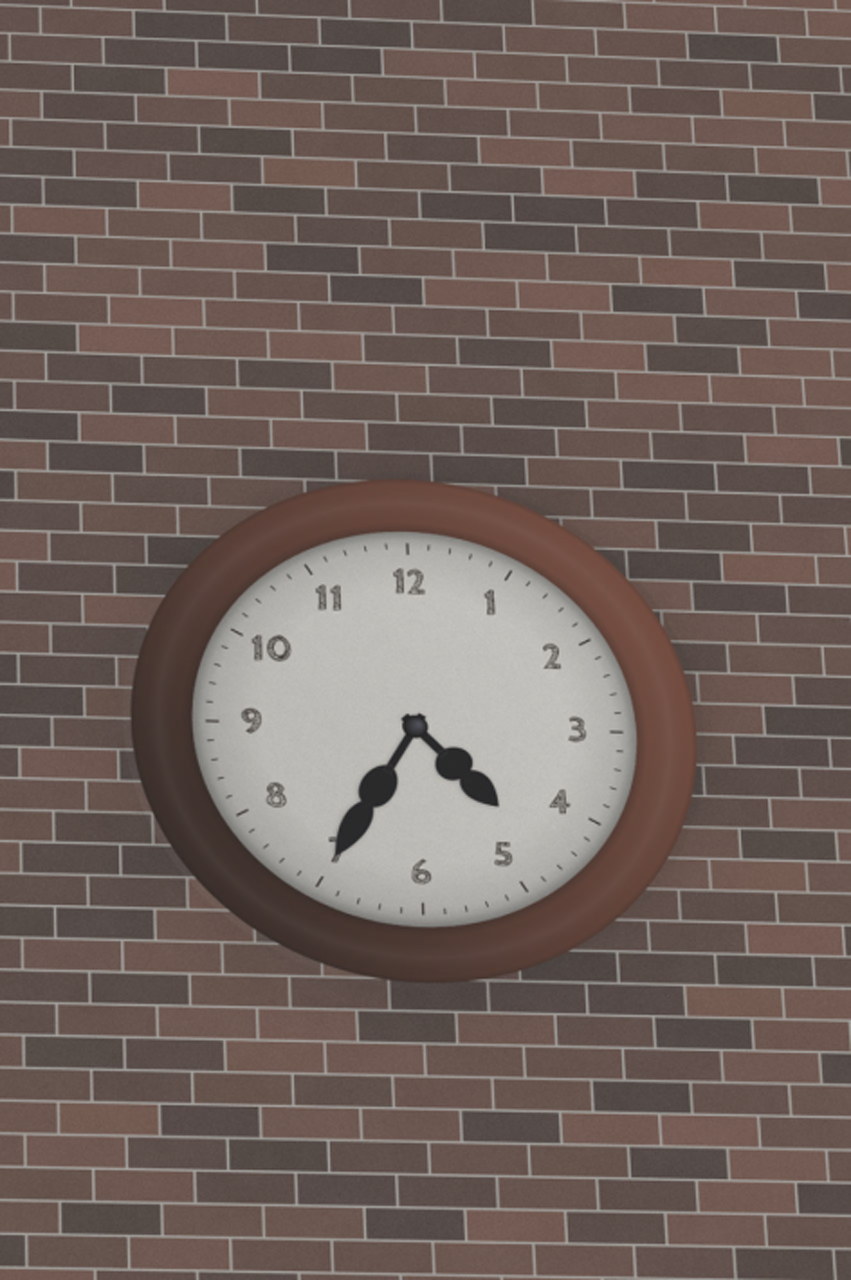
**4:35**
